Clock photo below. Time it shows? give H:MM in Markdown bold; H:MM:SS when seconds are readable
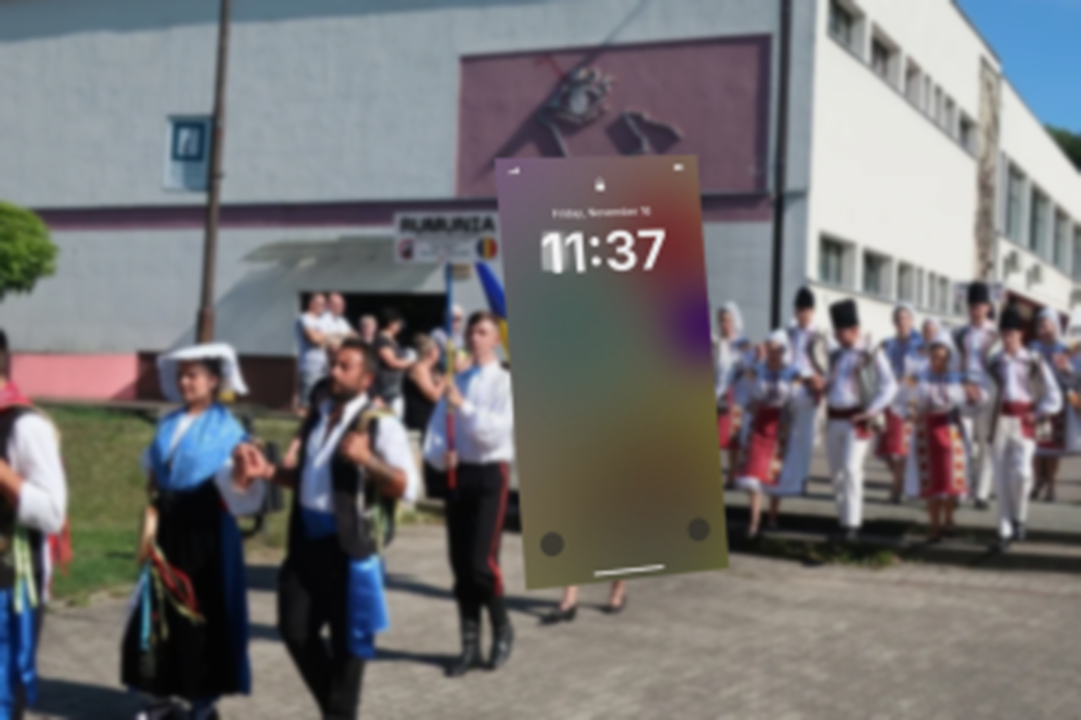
**11:37**
